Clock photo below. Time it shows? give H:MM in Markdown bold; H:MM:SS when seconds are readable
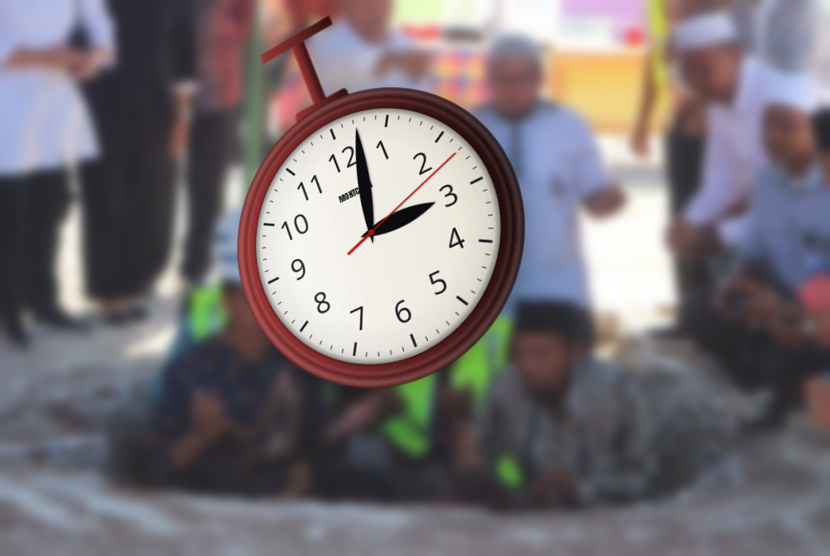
**3:02:12**
